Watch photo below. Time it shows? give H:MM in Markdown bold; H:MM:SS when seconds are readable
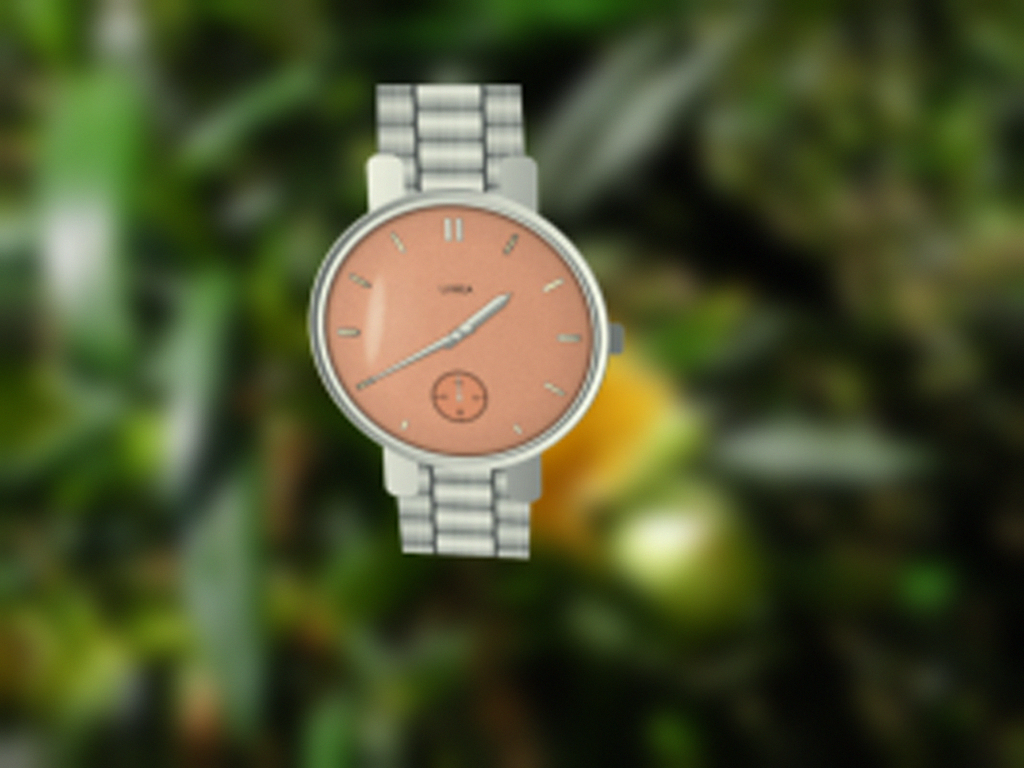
**1:40**
